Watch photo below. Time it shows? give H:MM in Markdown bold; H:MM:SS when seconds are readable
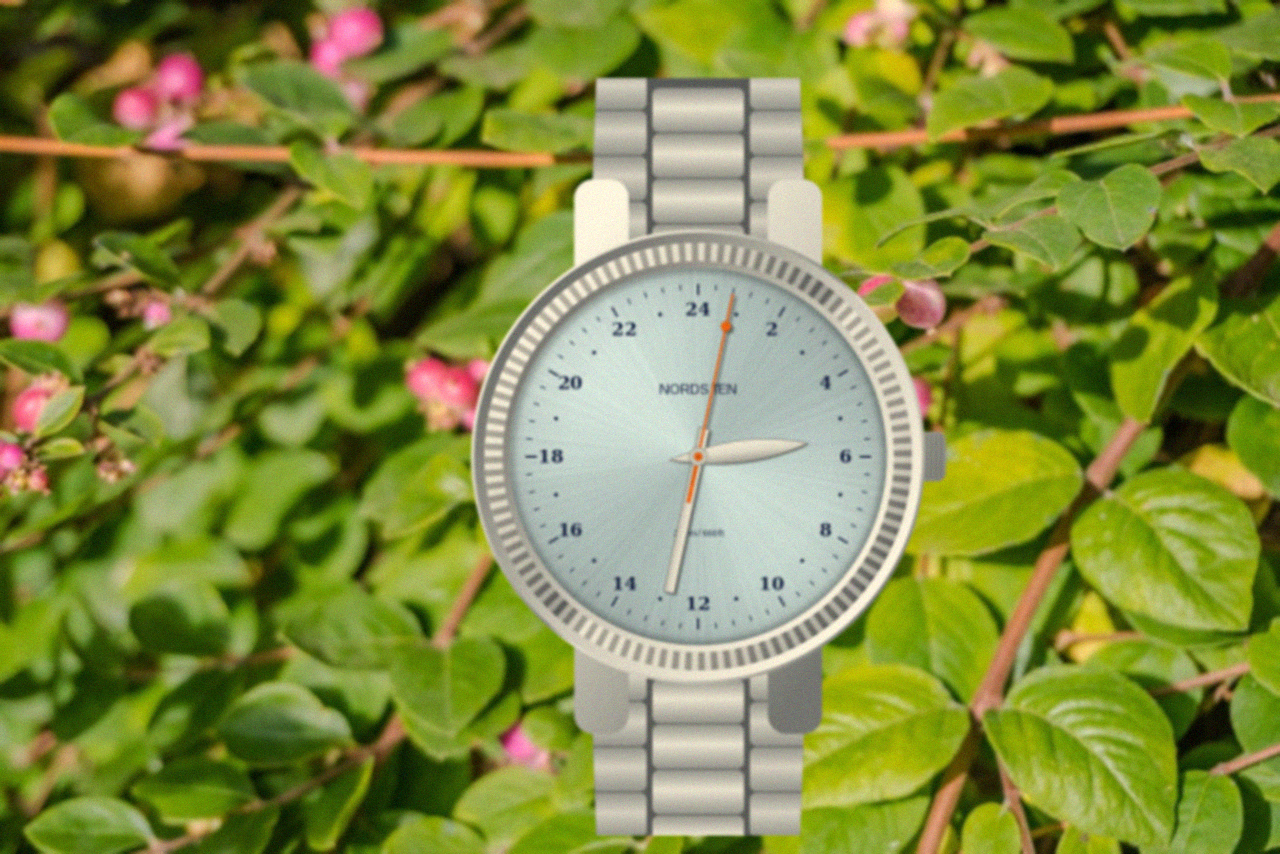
**5:32:02**
